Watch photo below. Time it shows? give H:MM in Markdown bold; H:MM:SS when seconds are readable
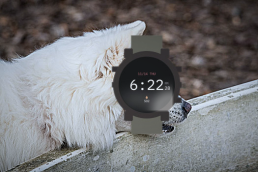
**6:22**
